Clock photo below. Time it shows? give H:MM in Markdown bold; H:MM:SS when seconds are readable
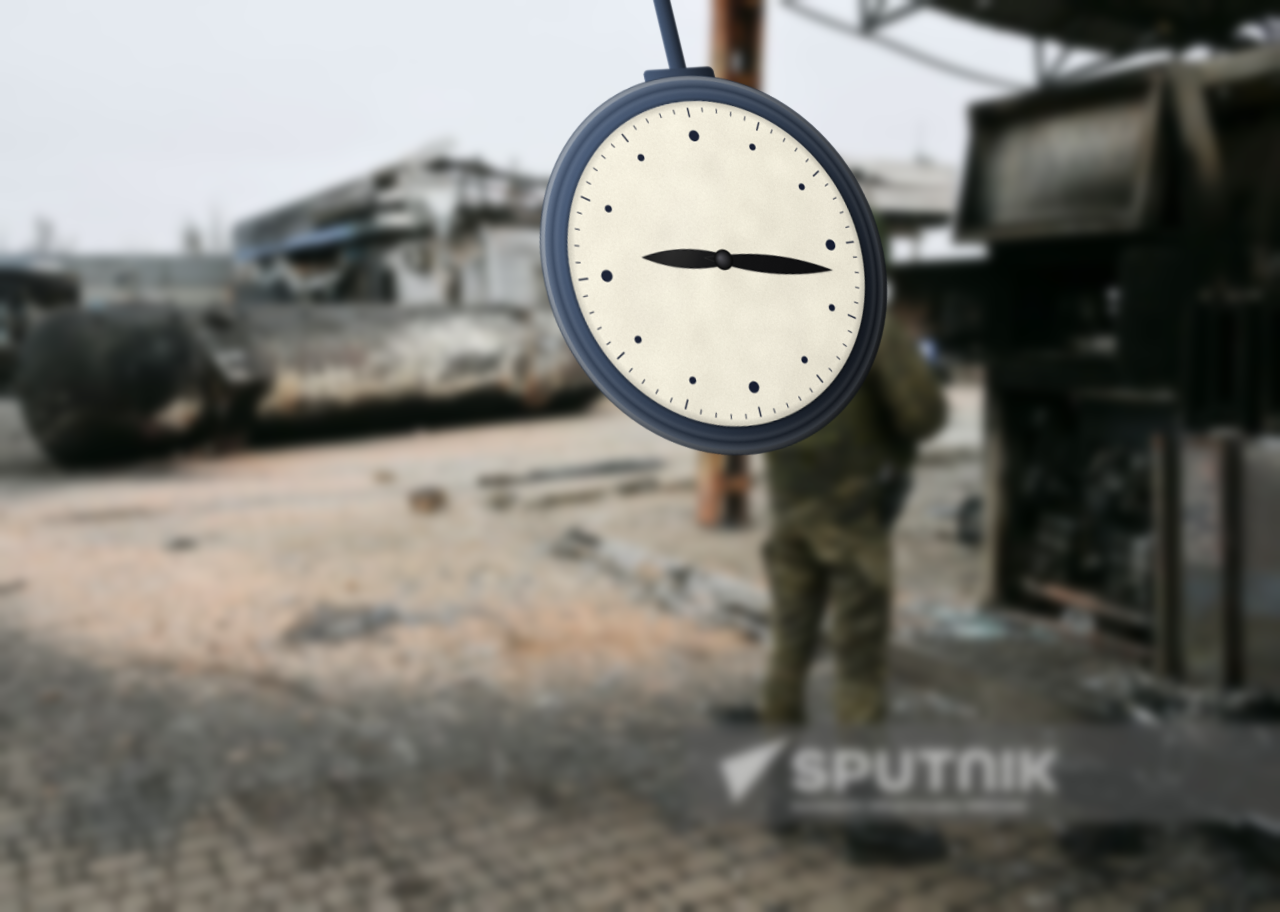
**9:17**
